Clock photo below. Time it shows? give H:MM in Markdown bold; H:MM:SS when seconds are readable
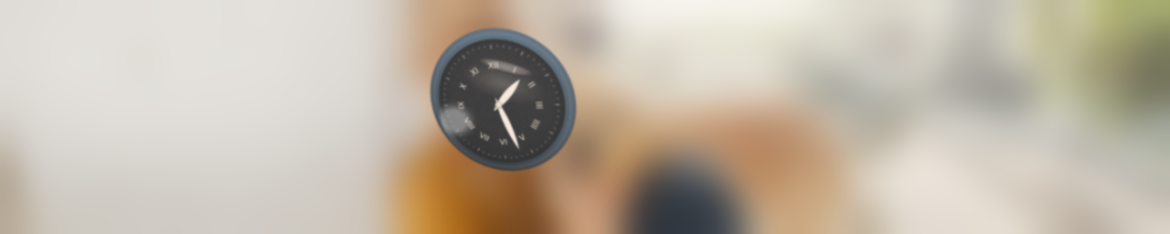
**1:27**
